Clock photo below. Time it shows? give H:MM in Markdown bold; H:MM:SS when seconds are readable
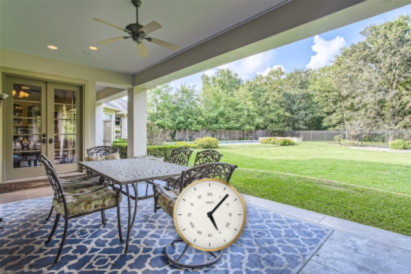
**5:07**
